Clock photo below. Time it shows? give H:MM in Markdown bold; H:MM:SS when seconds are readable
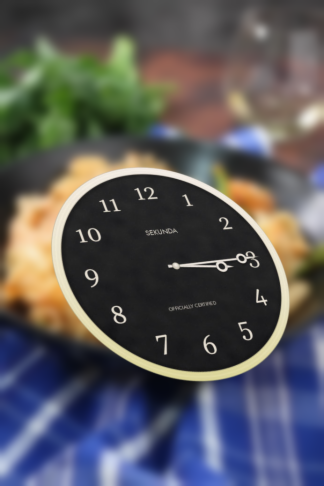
**3:15**
